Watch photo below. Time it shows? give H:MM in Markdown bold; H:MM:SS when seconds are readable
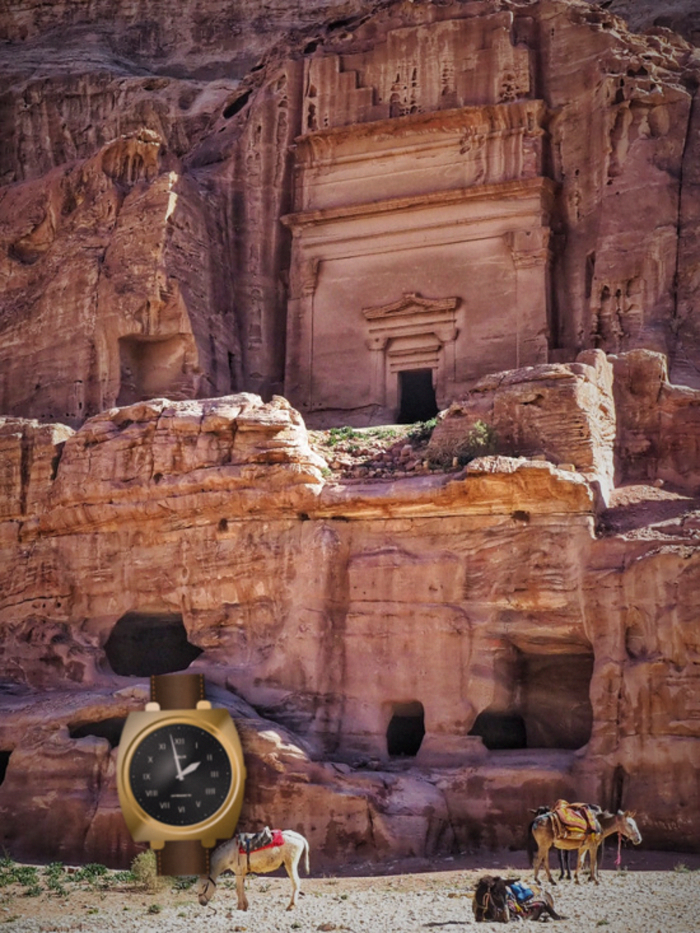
**1:58**
